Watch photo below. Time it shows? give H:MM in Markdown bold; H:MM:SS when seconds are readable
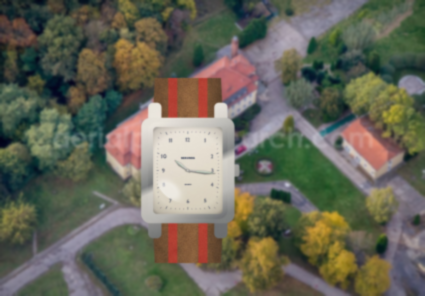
**10:16**
